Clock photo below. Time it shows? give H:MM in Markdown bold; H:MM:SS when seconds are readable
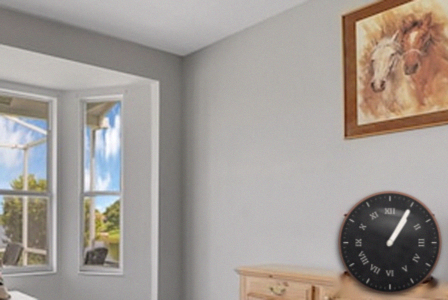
**1:05**
